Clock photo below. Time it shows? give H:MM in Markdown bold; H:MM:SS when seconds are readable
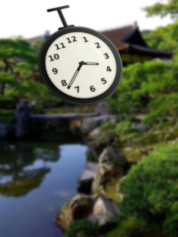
**3:38**
